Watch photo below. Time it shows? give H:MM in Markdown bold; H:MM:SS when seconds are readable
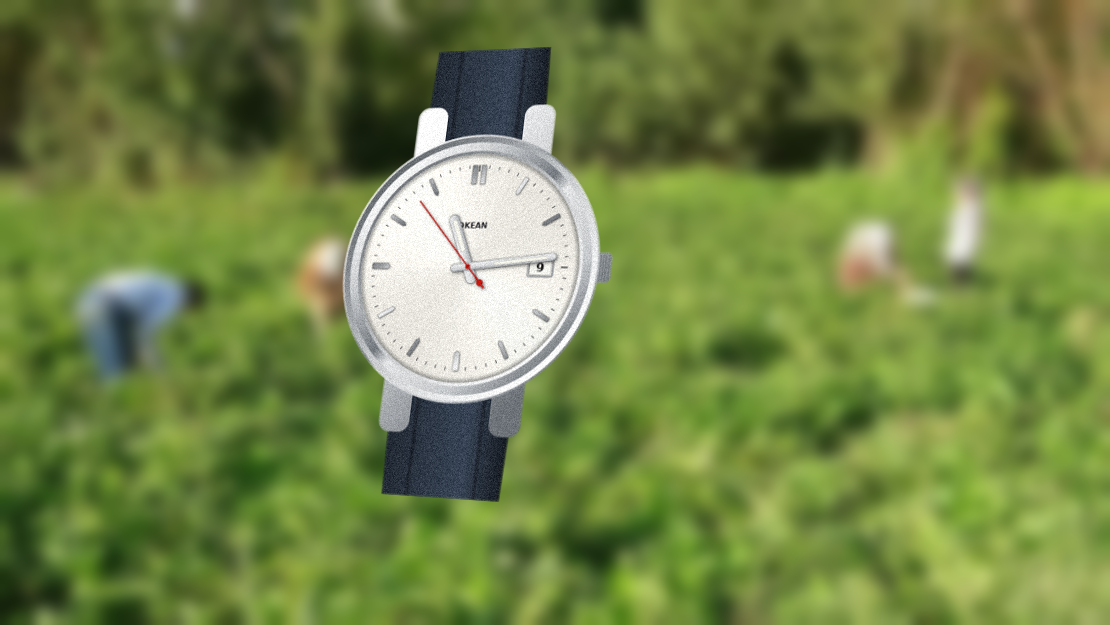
**11:13:53**
